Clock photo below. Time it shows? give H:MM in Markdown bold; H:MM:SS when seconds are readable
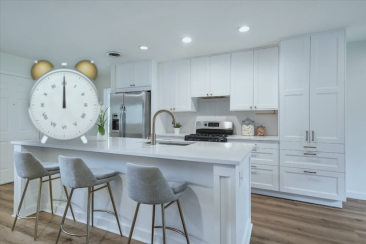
**12:00**
